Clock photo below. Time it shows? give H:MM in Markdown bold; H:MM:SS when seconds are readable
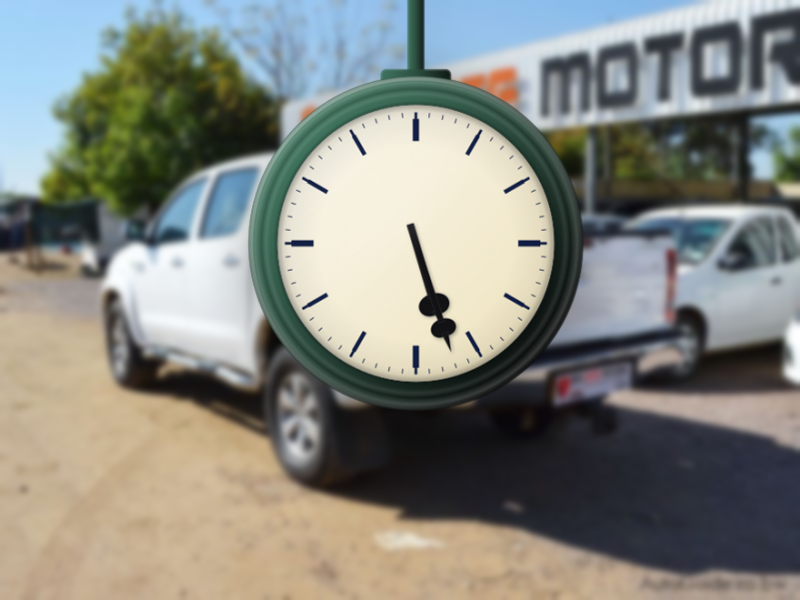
**5:27**
